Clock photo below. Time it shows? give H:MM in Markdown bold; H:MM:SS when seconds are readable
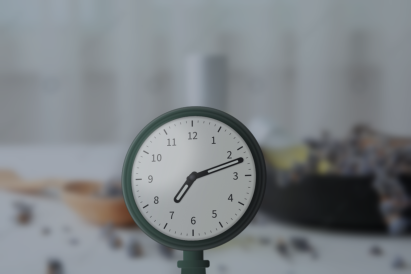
**7:12**
